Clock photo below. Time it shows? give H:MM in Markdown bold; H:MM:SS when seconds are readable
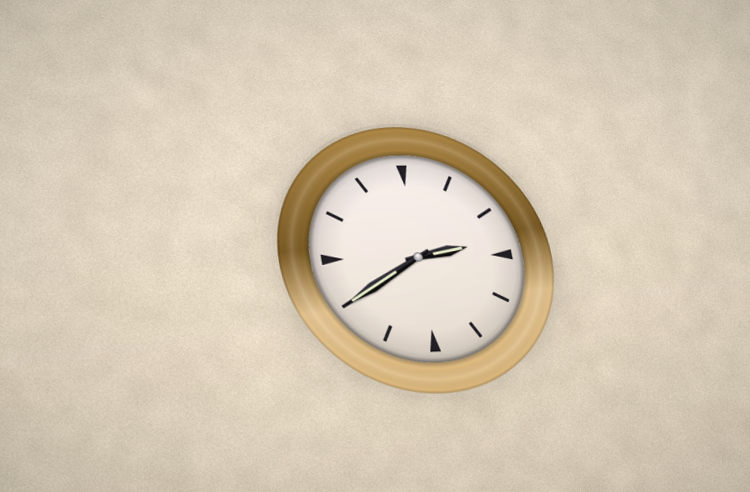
**2:40**
